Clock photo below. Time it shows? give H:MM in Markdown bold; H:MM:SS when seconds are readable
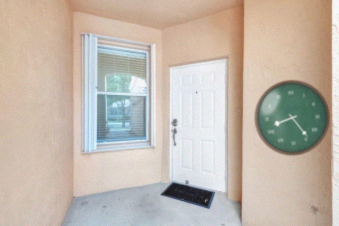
**8:24**
